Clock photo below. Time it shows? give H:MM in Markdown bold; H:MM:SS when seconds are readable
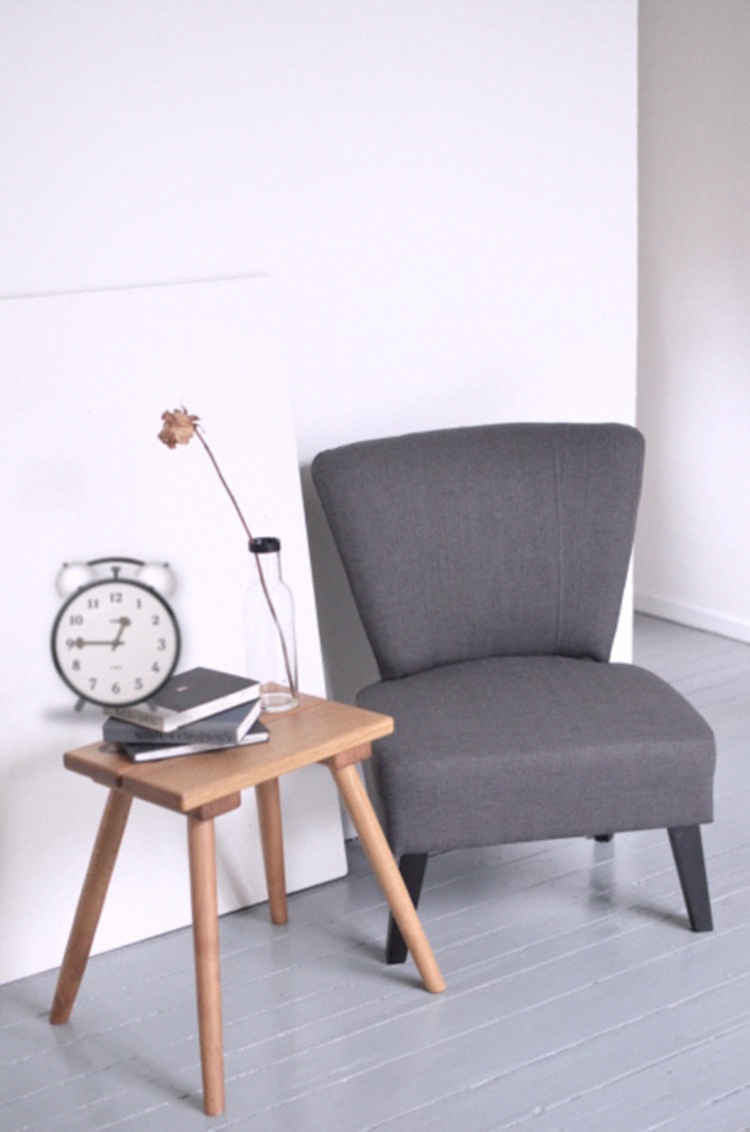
**12:45**
